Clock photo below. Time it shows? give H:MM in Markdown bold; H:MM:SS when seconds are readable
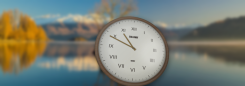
**10:49**
